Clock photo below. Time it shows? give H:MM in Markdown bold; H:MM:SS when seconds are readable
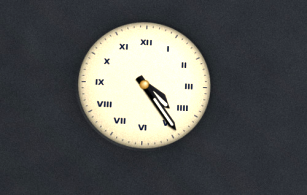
**4:24**
